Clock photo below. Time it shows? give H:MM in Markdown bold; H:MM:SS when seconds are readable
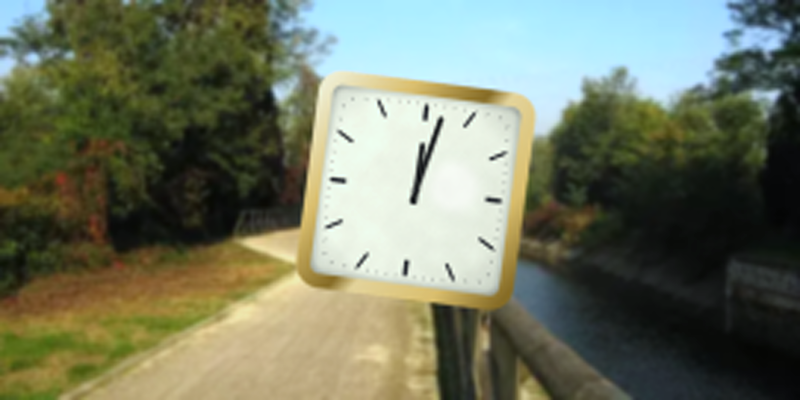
**12:02**
